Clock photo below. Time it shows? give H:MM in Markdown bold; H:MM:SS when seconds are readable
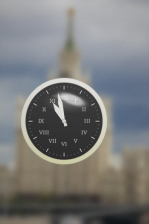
**10:58**
